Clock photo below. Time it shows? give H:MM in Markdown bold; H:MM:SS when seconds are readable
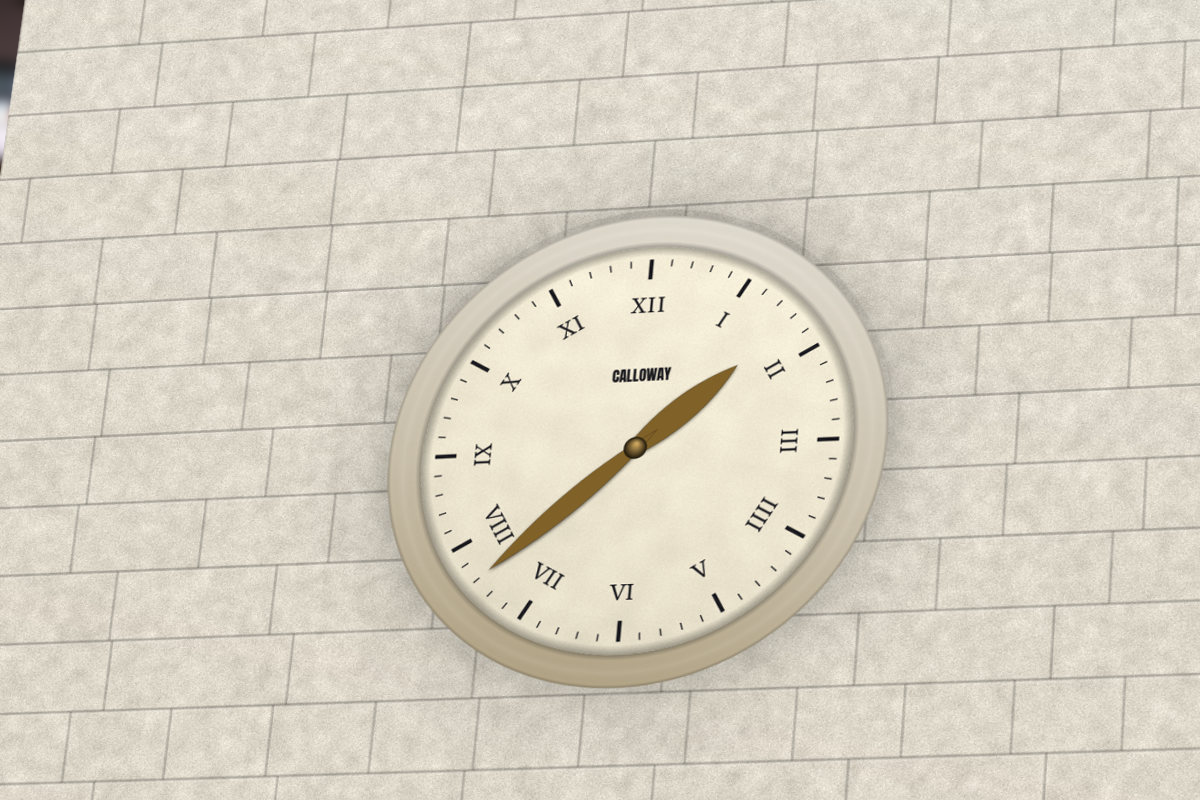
**1:38**
